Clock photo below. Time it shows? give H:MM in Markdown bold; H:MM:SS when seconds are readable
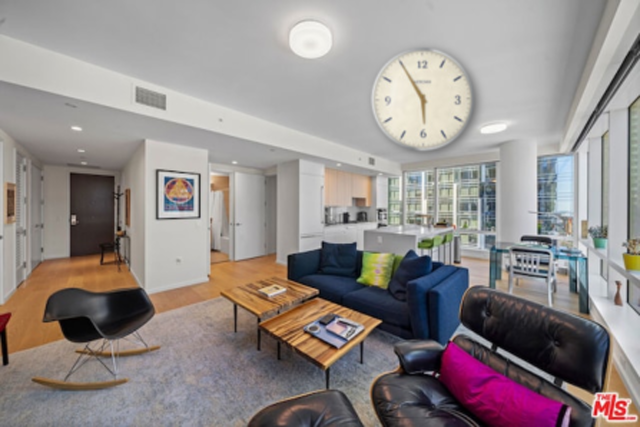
**5:55**
